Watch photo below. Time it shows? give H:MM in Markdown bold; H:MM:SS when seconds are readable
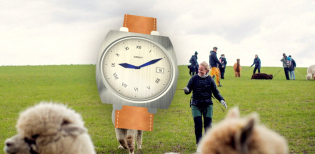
**9:10**
